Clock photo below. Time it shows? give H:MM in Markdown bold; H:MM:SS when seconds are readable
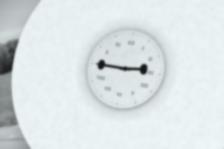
**2:45**
